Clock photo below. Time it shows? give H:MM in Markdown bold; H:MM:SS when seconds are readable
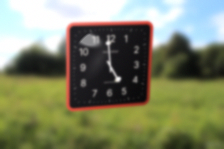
**4:59**
